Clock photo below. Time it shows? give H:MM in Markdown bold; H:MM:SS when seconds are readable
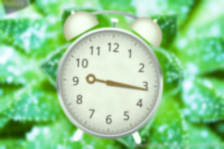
**9:16**
